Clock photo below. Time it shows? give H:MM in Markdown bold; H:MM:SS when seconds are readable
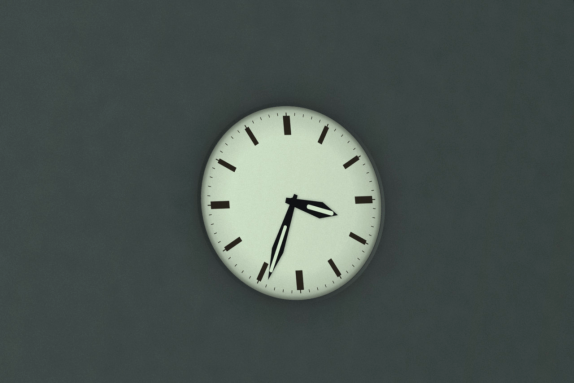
**3:34**
